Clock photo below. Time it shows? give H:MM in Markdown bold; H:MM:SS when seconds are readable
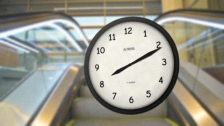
**8:11**
